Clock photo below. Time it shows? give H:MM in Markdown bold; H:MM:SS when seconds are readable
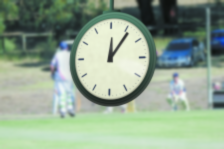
**12:06**
